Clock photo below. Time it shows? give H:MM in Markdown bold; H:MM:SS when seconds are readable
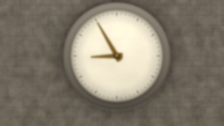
**8:55**
